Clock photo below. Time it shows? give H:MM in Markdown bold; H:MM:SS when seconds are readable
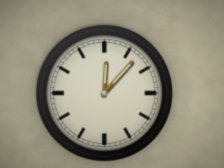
**12:07**
